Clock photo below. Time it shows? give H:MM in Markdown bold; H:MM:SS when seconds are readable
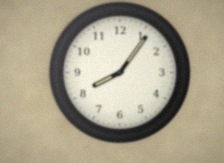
**8:06**
